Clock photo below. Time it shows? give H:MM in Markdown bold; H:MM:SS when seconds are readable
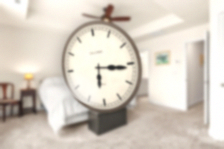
**6:16**
